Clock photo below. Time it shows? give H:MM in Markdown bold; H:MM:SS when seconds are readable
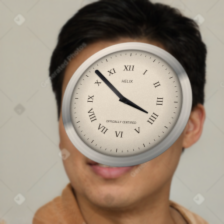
**3:52**
